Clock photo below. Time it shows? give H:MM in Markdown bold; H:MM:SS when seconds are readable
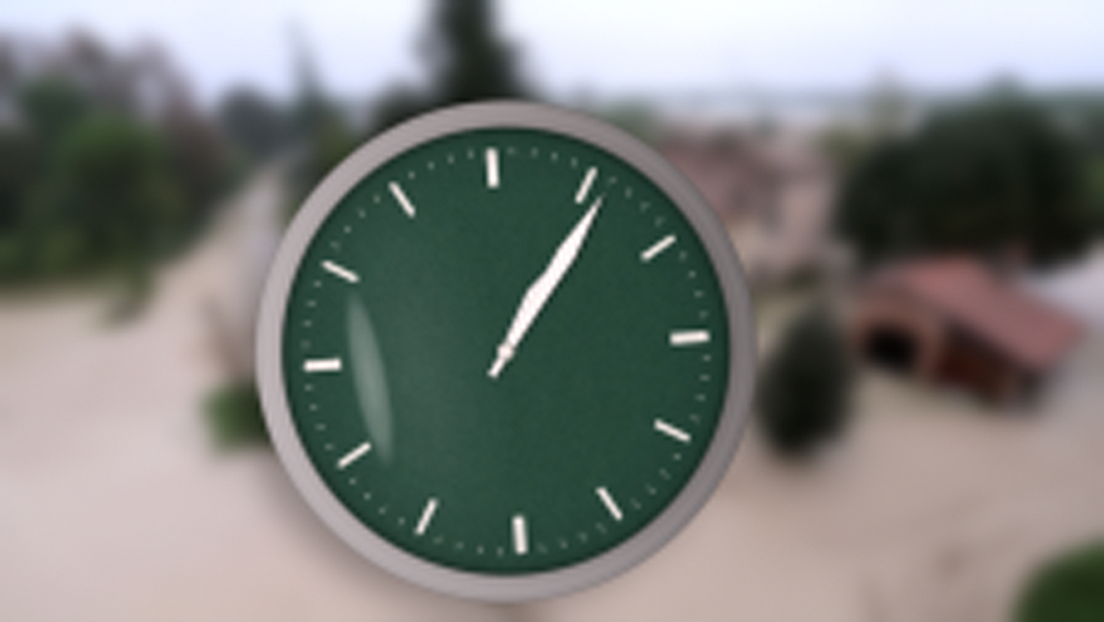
**1:06**
